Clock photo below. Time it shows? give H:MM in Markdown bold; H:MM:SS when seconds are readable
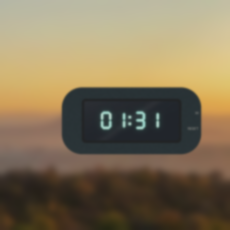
**1:31**
